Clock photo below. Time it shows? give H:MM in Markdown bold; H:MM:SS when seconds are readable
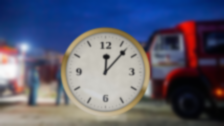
**12:07**
